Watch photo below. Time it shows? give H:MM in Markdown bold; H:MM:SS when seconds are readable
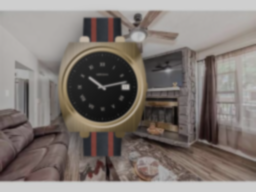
**10:13**
